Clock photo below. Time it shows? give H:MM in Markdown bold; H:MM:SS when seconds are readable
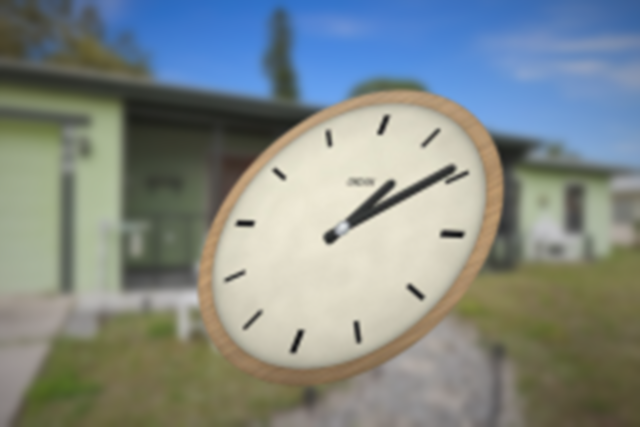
**1:09**
